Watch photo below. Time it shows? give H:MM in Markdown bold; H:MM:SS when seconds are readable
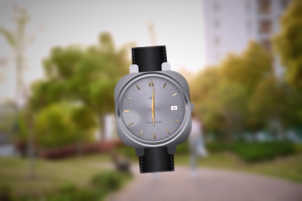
**6:01**
